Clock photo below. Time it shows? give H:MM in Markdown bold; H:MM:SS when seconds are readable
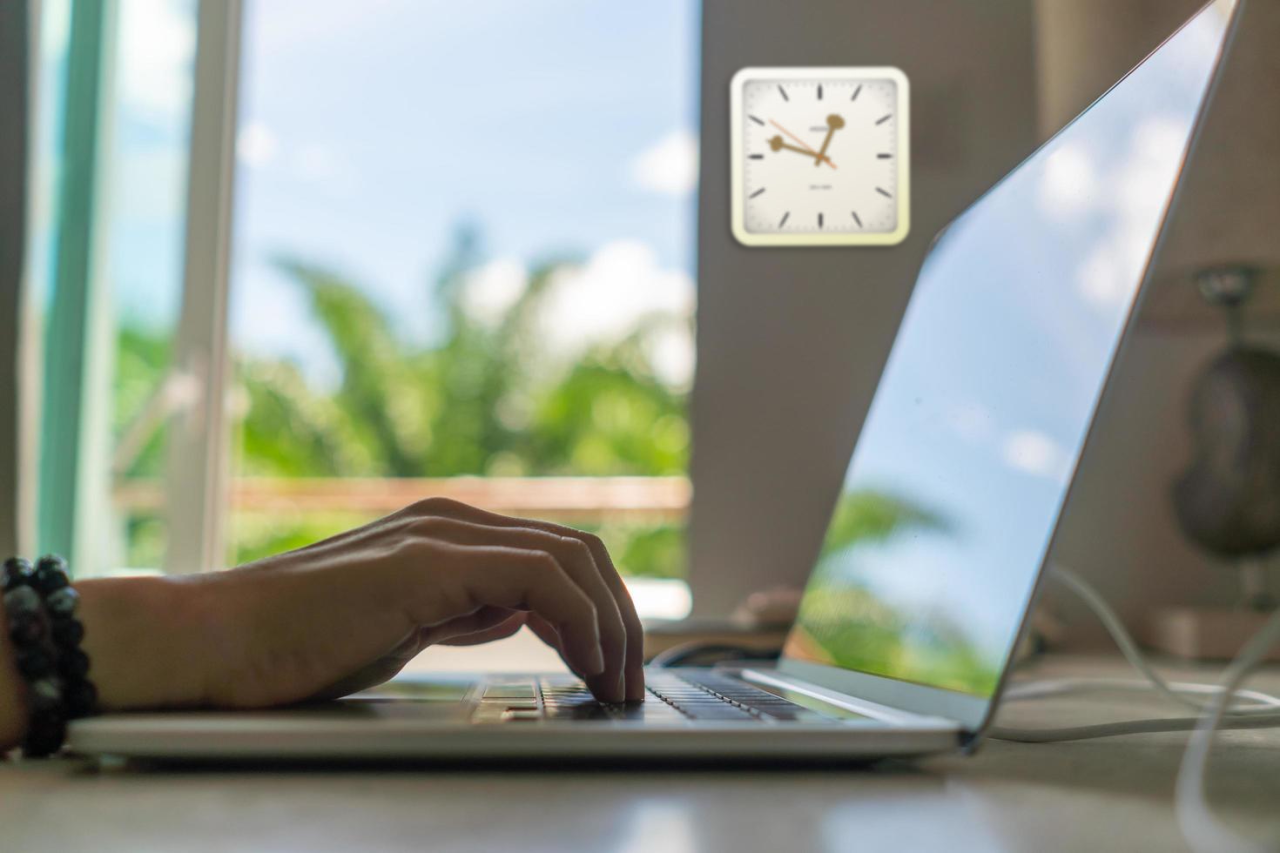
**12:47:51**
